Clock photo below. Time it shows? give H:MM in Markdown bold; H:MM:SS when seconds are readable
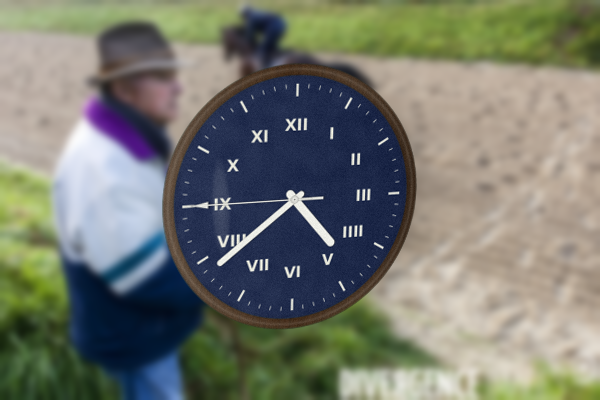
**4:38:45**
